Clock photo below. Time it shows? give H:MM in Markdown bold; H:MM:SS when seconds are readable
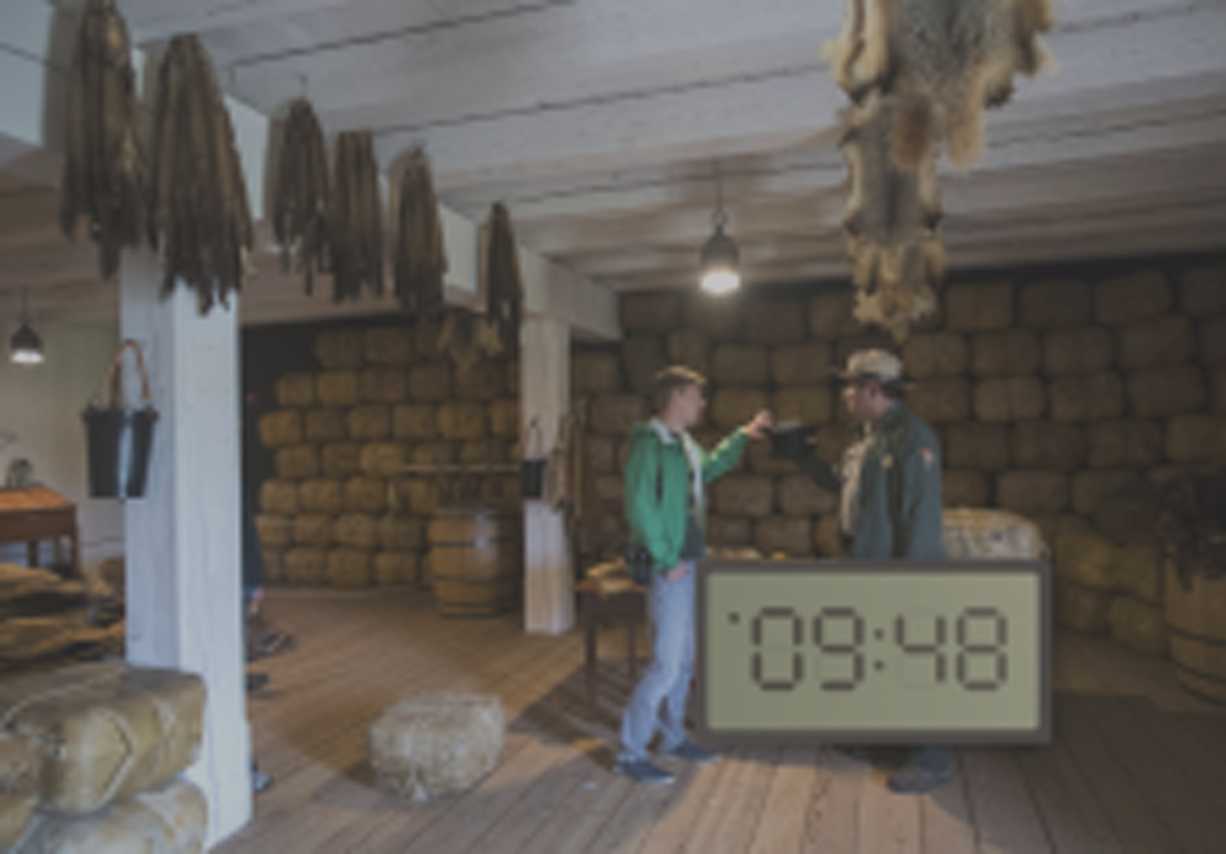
**9:48**
